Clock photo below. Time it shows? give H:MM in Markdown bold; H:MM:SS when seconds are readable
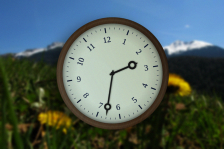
**2:33**
